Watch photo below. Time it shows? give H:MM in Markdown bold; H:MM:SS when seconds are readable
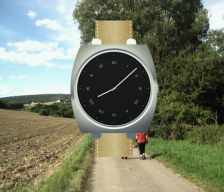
**8:08**
